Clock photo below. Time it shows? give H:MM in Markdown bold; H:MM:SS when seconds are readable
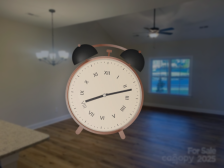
**8:12**
